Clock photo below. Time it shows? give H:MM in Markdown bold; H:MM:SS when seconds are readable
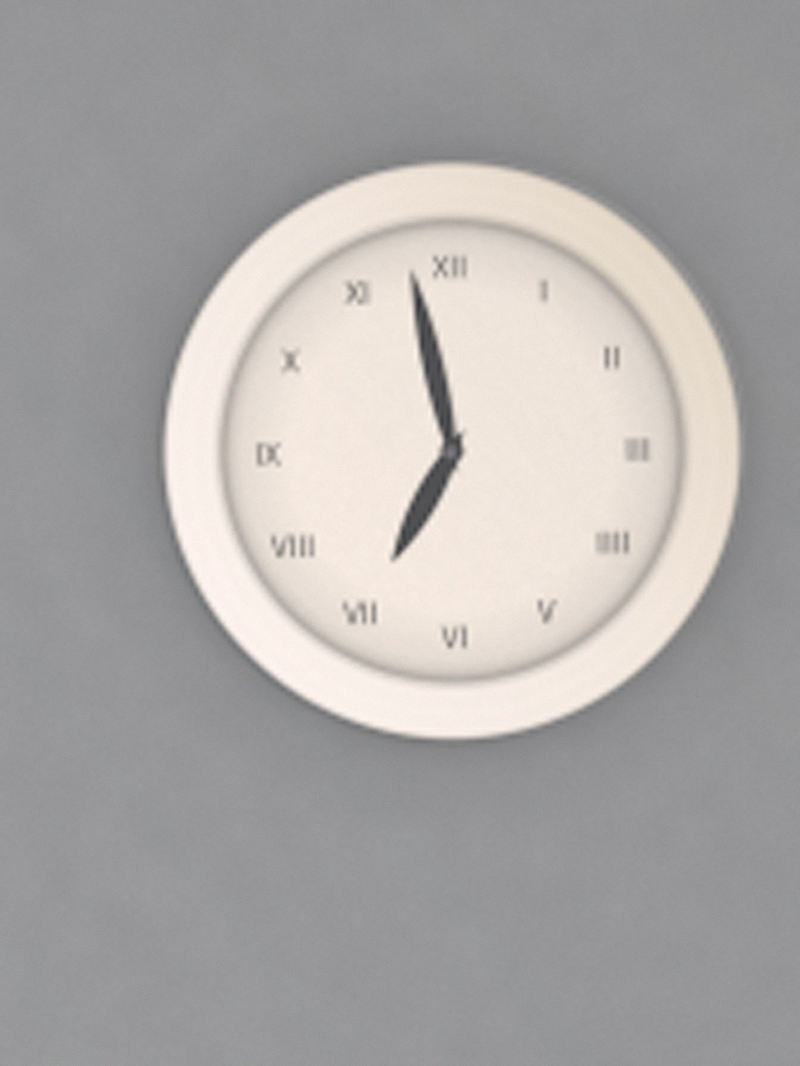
**6:58**
